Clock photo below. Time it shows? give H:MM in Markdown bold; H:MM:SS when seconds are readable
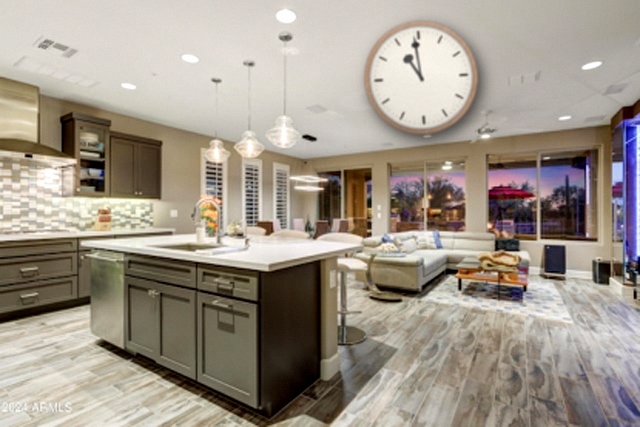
**10:59**
